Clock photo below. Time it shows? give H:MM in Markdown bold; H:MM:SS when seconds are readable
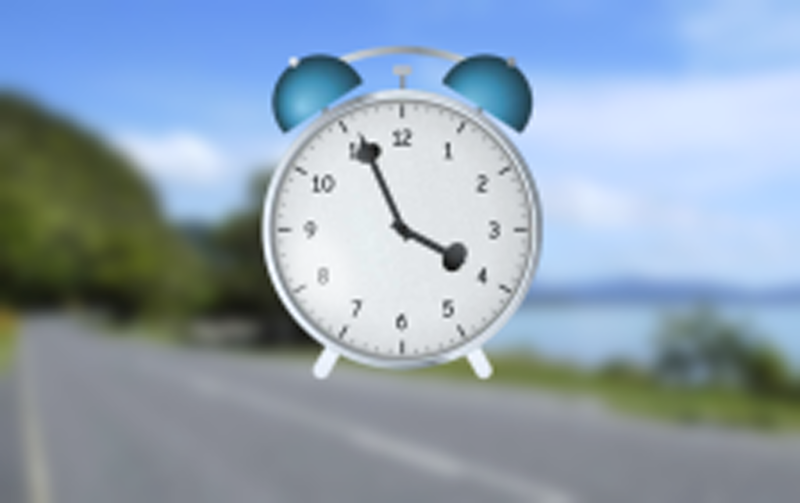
**3:56**
